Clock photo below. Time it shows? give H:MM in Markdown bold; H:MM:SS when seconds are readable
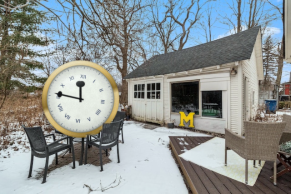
**11:46**
